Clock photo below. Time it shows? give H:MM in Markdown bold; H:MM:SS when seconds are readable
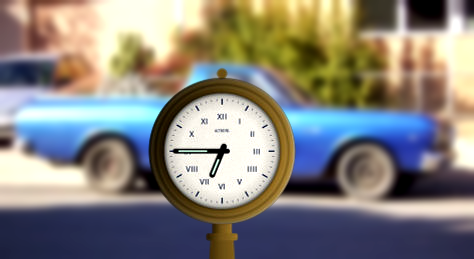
**6:45**
